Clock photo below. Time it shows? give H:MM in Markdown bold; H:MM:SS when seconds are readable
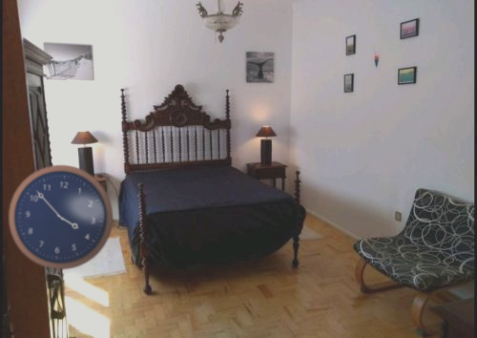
**3:52**
